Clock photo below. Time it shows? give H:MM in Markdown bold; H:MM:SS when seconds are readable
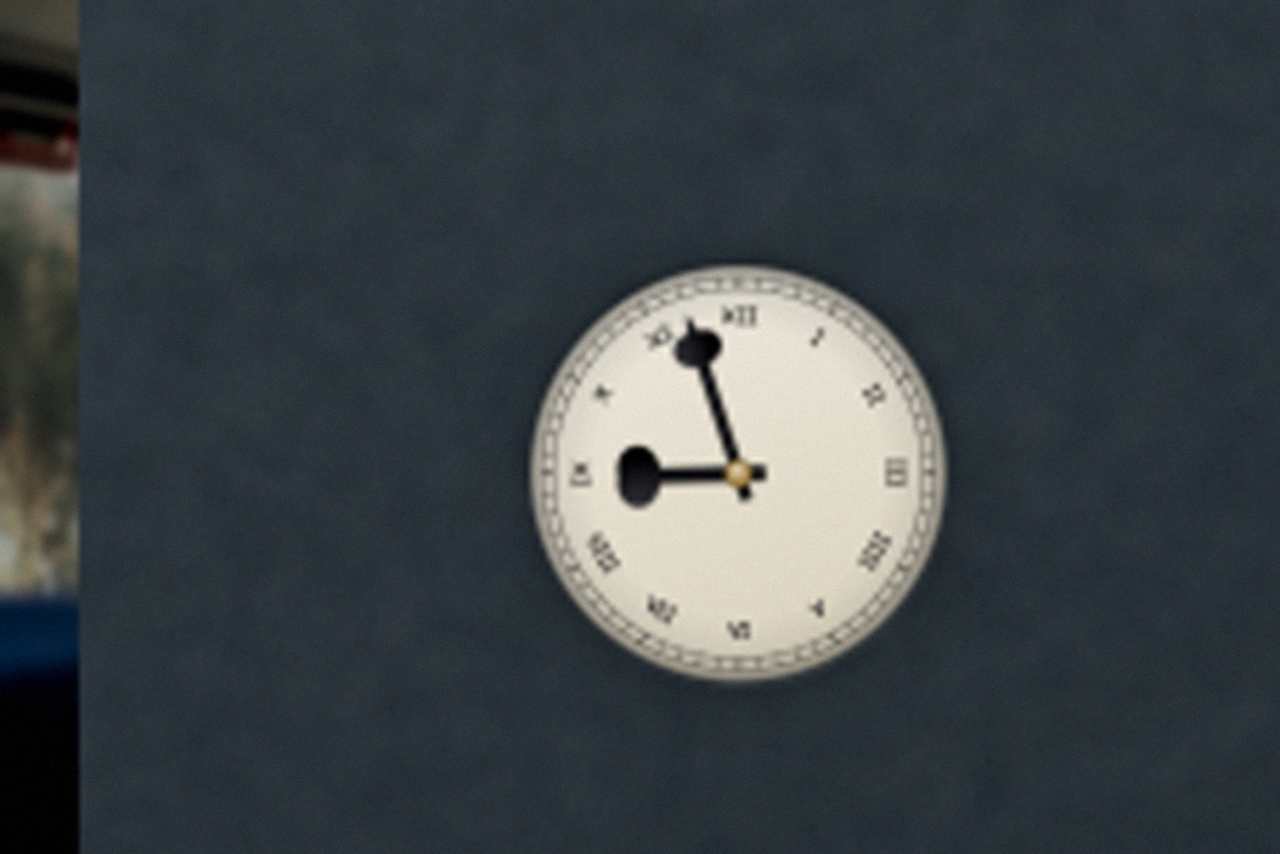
**8:57**
